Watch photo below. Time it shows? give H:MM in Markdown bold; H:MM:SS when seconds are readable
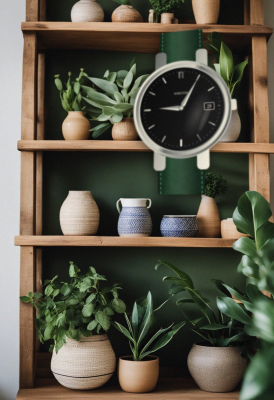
**9:05**
